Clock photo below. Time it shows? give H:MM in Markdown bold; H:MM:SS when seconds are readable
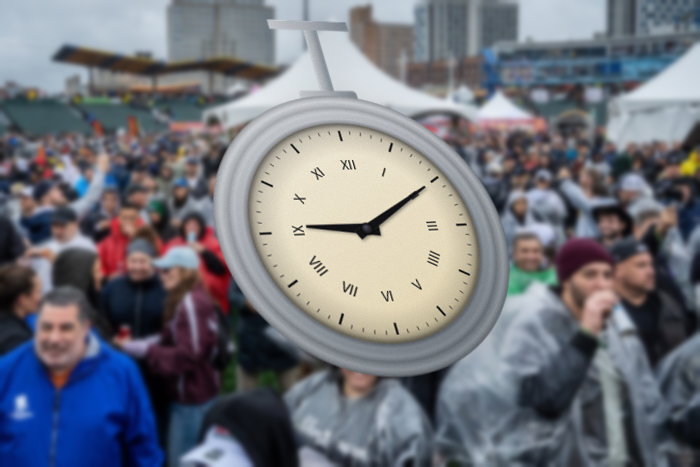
**9:10**
